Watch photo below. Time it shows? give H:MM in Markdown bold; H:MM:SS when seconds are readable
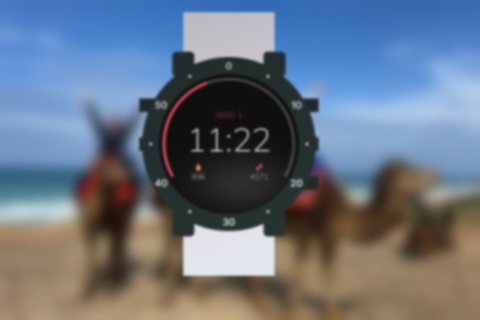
**11:22**
